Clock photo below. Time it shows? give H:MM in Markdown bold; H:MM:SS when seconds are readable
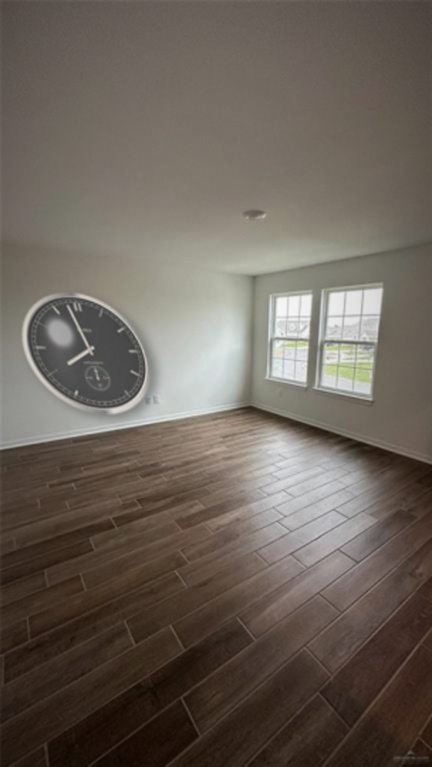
**7:58**
